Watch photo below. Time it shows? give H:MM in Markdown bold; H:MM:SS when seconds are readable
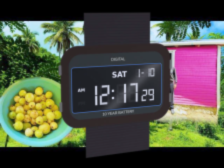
**12:17:29**
